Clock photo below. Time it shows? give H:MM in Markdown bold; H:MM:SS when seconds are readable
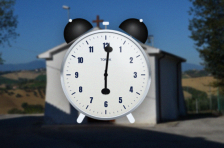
**6:01**
